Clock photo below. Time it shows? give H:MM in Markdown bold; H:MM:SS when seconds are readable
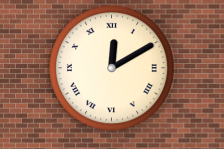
**12:10**
